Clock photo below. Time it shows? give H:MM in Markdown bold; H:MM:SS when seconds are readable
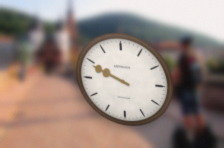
**9:49**
